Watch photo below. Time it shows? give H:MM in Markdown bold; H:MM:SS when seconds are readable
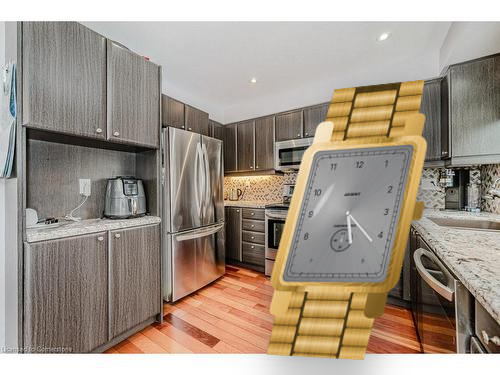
**5:22**
